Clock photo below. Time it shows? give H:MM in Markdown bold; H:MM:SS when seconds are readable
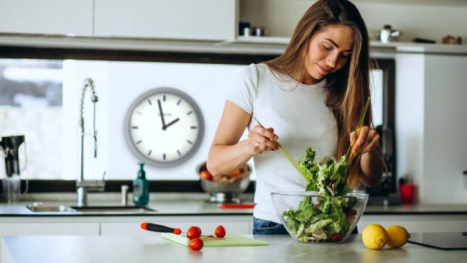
**1:58**
